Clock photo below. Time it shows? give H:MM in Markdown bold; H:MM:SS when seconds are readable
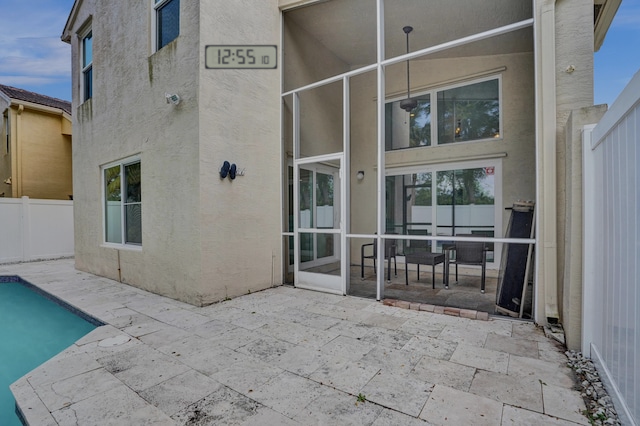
**12:55**
